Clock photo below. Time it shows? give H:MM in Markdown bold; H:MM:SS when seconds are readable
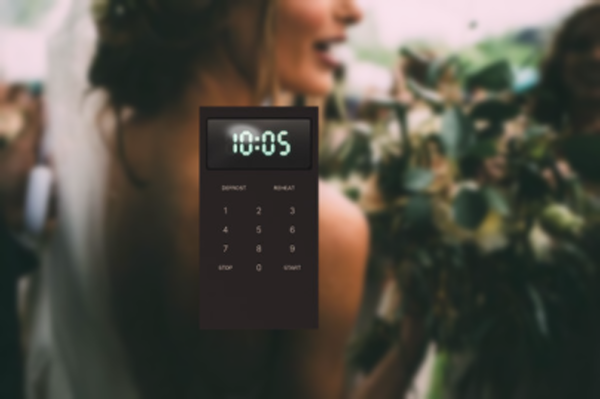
**10:05**
